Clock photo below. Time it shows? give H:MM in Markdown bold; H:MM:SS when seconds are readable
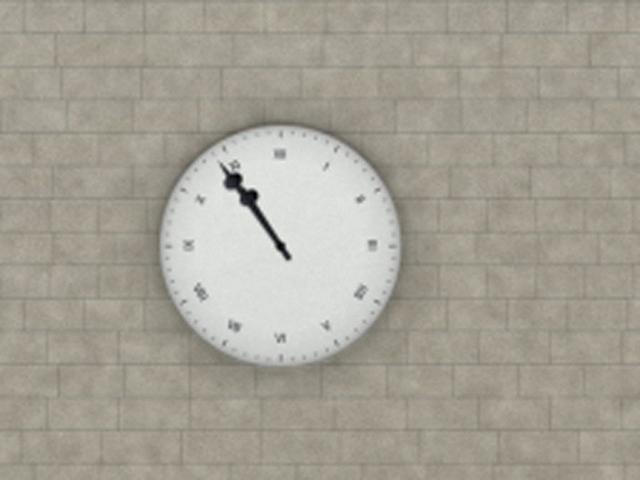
**10:54**
